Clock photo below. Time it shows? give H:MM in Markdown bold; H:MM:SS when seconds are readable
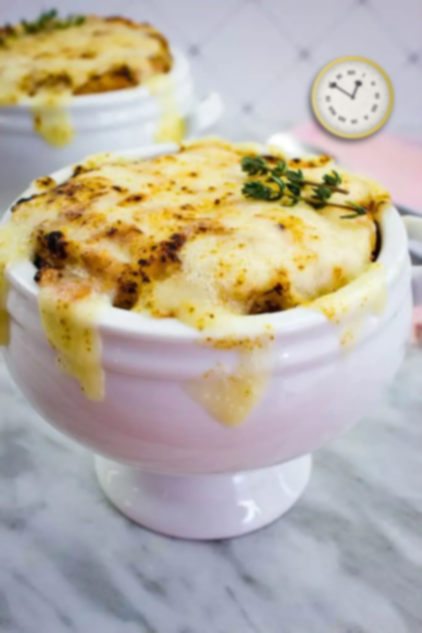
**12:51**
